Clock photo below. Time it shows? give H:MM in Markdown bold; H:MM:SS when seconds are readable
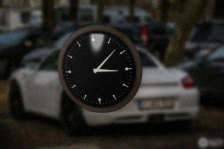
**3:08**
